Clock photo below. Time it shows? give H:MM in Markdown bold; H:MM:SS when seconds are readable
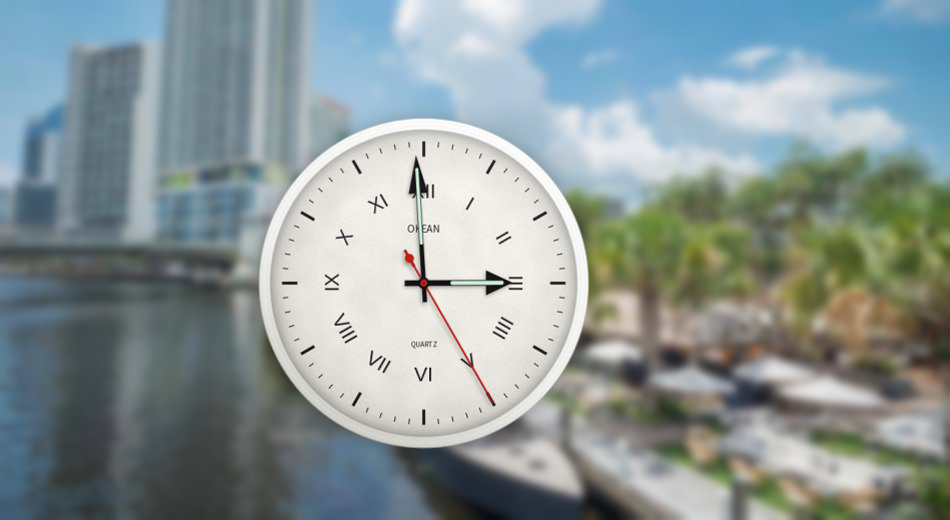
**2:59:25**
